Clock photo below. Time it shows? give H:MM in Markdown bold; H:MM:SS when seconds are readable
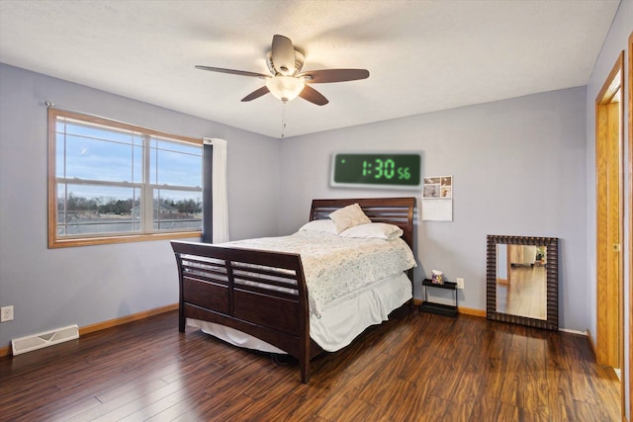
**1:30**
